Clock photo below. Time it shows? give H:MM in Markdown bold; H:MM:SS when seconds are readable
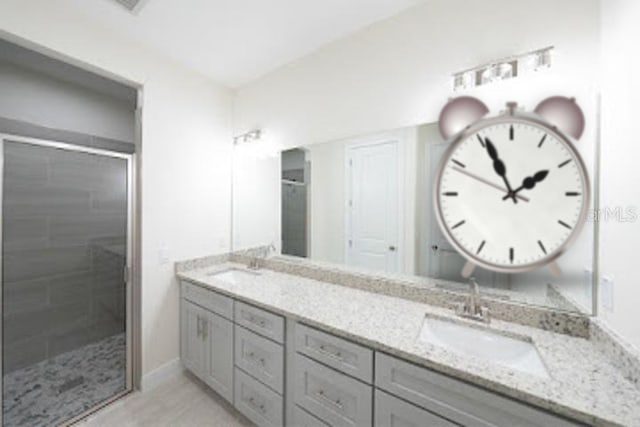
**1:55:49**
